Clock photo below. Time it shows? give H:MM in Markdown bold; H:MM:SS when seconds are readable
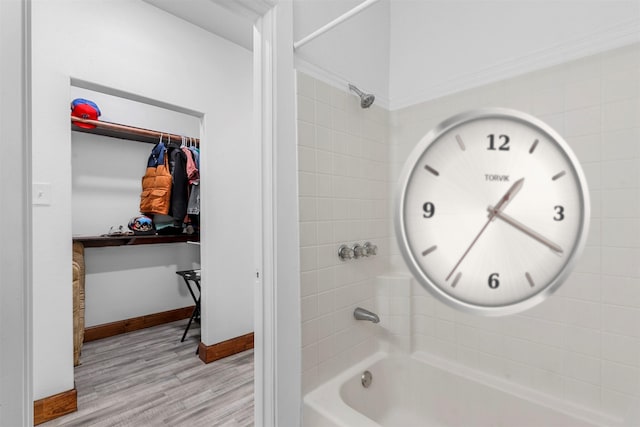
**1:19:36**
